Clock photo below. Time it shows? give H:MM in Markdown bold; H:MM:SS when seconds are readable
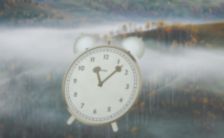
**11:07**
